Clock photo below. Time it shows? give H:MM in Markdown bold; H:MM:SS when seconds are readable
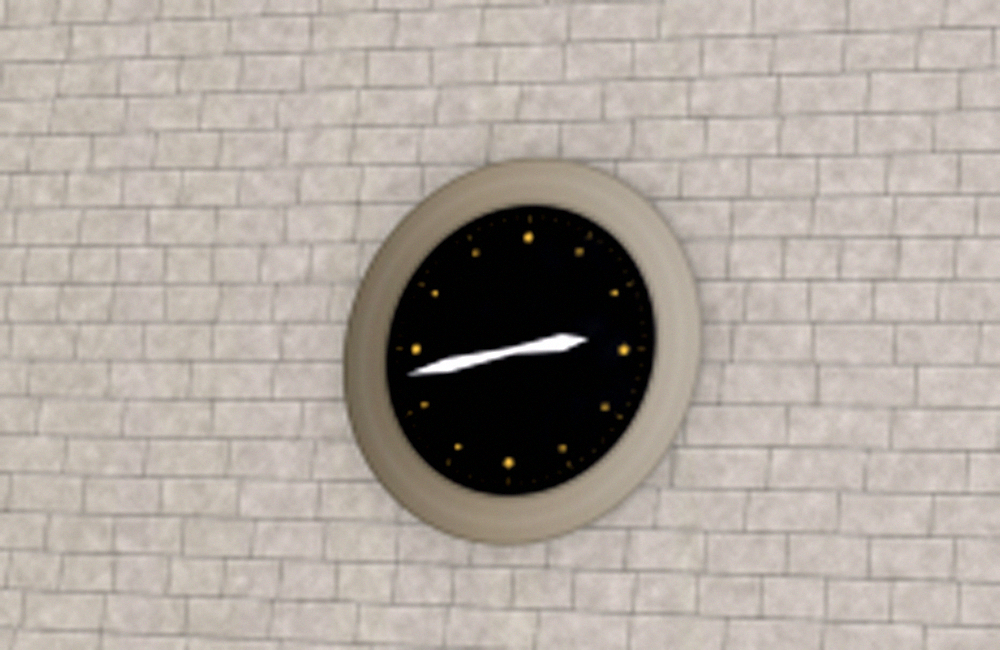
**2:43**
